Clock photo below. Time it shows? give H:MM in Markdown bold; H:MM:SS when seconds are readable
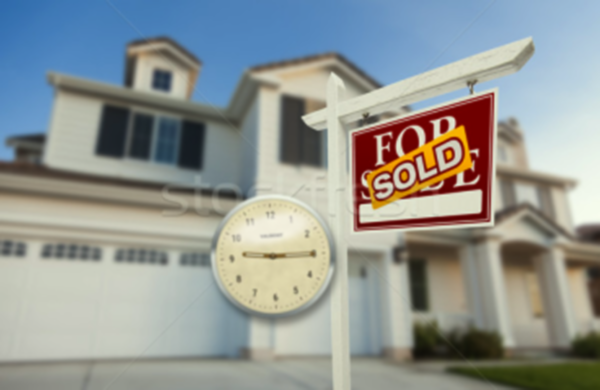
**9:15**
